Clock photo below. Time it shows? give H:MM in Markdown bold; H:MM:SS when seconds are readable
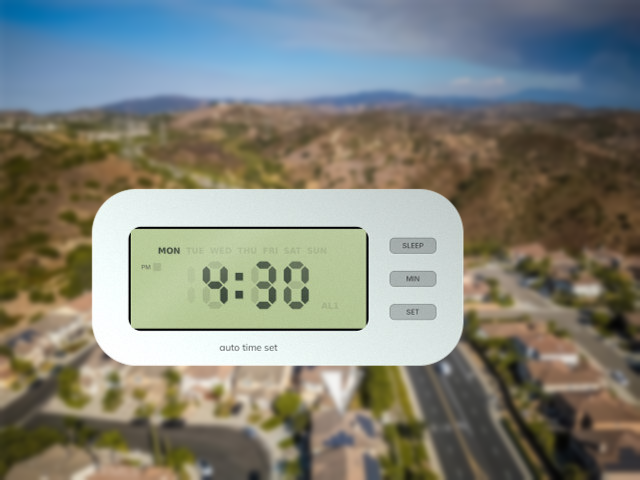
**4:30**
